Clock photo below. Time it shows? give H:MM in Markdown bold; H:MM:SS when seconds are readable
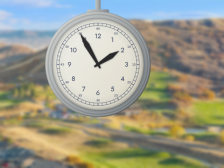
**1:55**
